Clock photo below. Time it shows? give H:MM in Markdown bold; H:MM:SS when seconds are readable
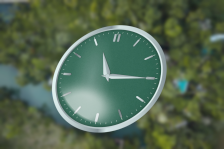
**11:15**
